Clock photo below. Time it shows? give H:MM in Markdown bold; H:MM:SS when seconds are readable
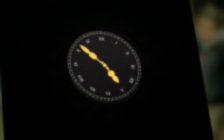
**4:52**
